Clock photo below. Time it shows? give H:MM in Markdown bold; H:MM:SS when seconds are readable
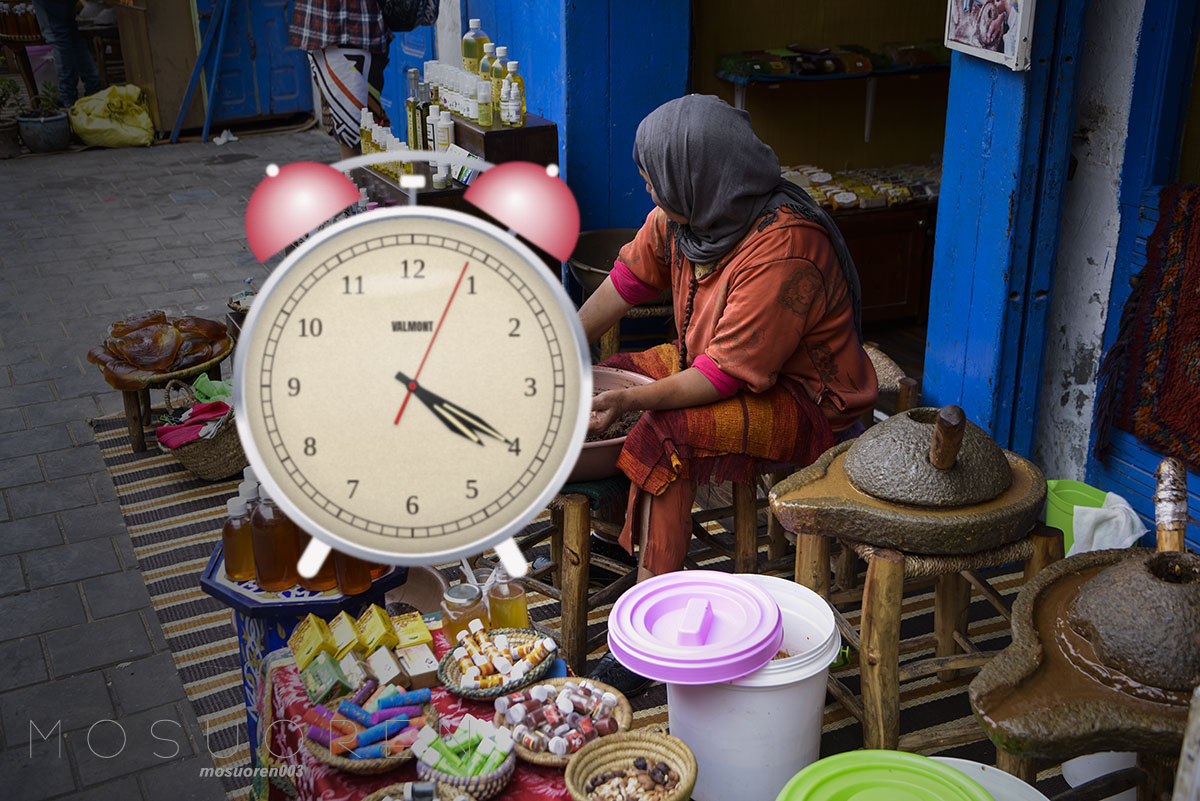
**4:20:04**
